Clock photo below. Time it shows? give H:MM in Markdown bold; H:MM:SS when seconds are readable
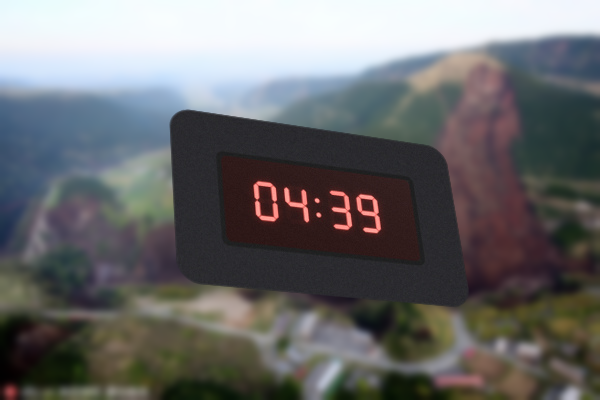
**4:39**
